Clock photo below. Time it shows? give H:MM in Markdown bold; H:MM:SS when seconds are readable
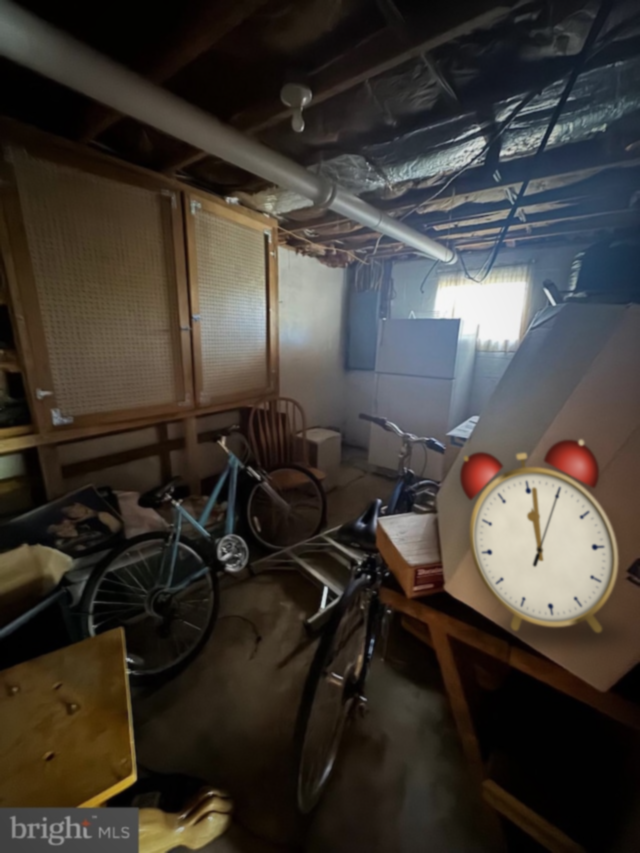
**12:01:05**
